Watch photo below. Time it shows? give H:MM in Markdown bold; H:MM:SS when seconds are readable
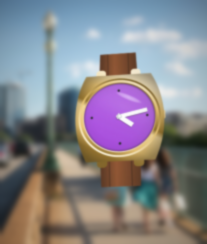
**4:13**
